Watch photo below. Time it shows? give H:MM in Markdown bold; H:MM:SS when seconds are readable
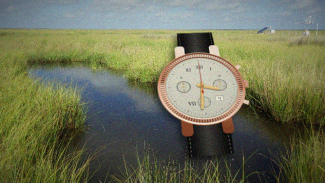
**3:31**
